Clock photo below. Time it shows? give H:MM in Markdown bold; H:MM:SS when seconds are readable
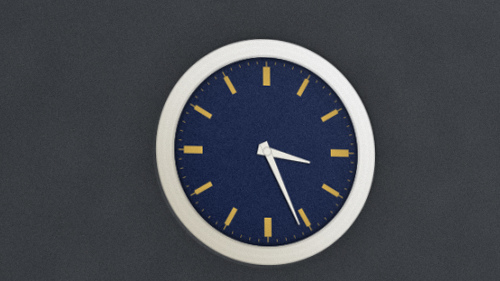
**3:26**
